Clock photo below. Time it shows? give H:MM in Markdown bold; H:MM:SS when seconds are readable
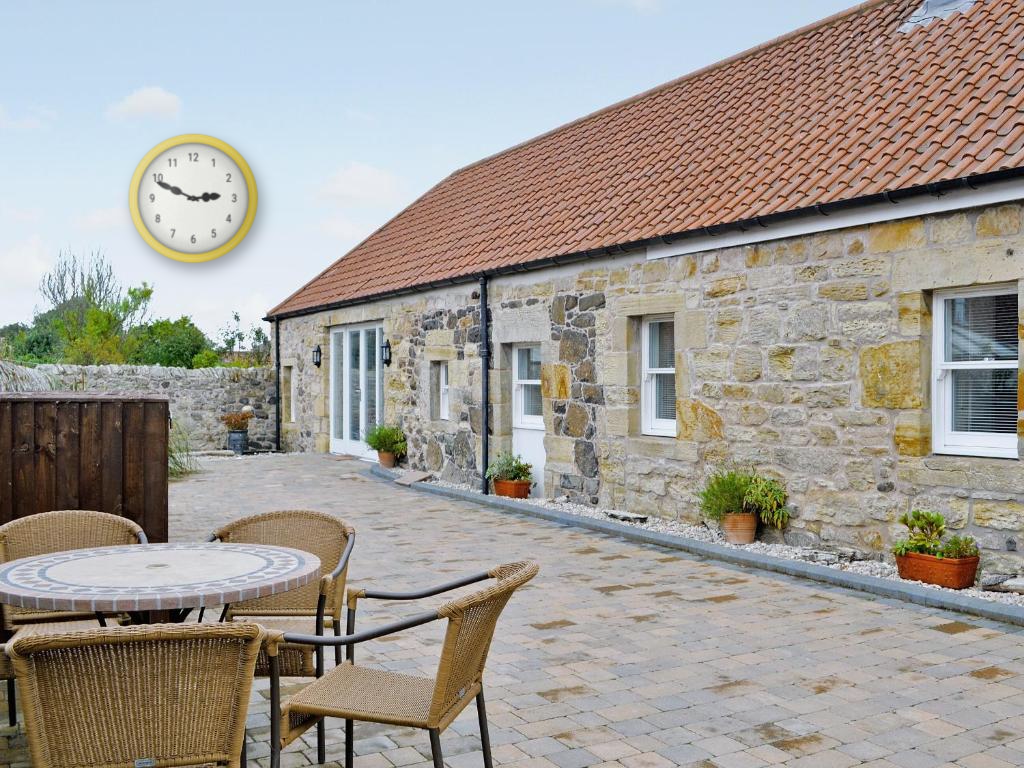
**2:49**
